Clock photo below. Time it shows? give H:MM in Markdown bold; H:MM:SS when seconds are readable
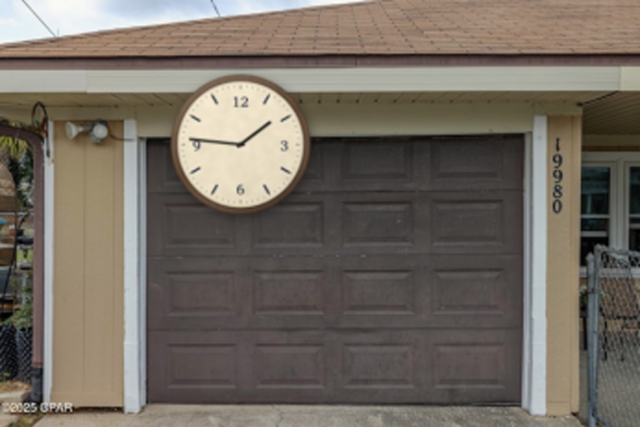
**1:46**
